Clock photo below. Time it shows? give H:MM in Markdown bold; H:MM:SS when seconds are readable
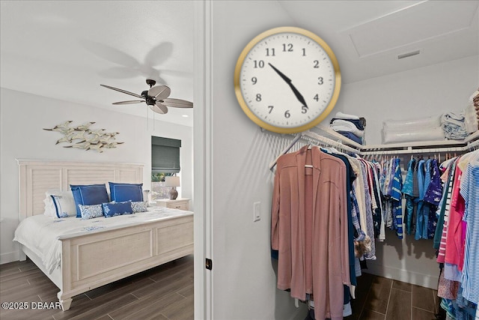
**10:24**
